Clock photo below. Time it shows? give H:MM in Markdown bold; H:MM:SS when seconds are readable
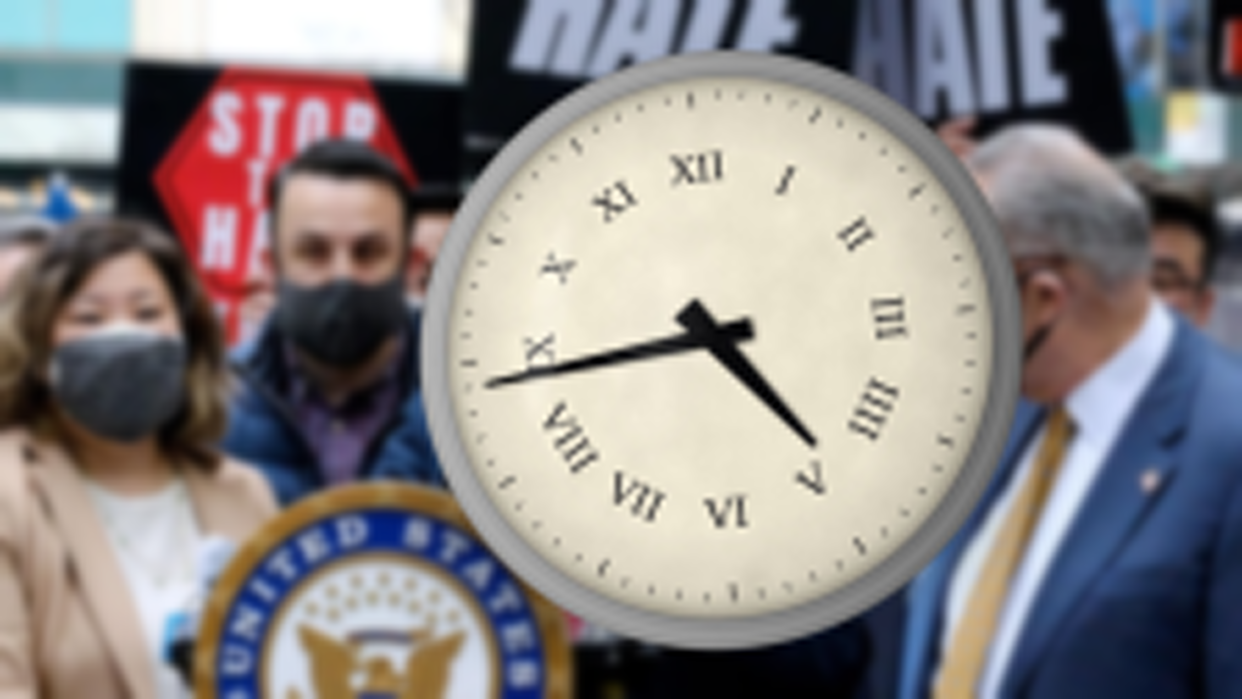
**4:44**
